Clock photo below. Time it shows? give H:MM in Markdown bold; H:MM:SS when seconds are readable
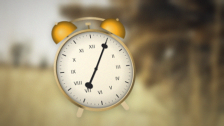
**7:05**
